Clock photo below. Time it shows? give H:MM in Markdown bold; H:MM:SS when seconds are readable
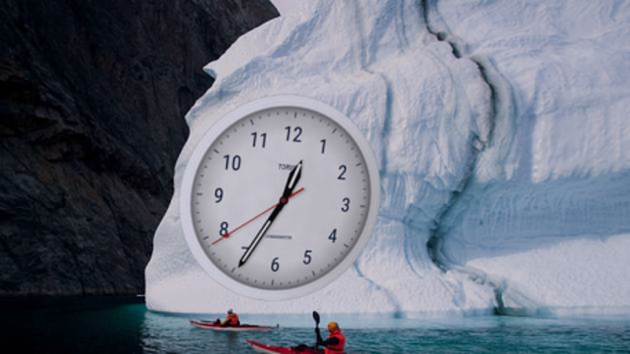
**12:34:39**
